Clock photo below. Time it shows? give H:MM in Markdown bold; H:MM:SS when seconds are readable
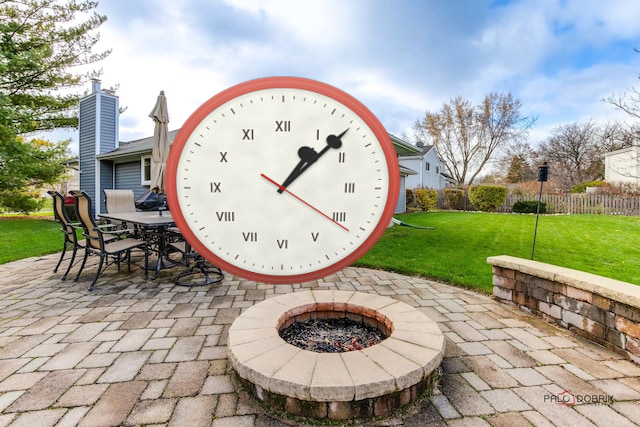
**1:07:21**
